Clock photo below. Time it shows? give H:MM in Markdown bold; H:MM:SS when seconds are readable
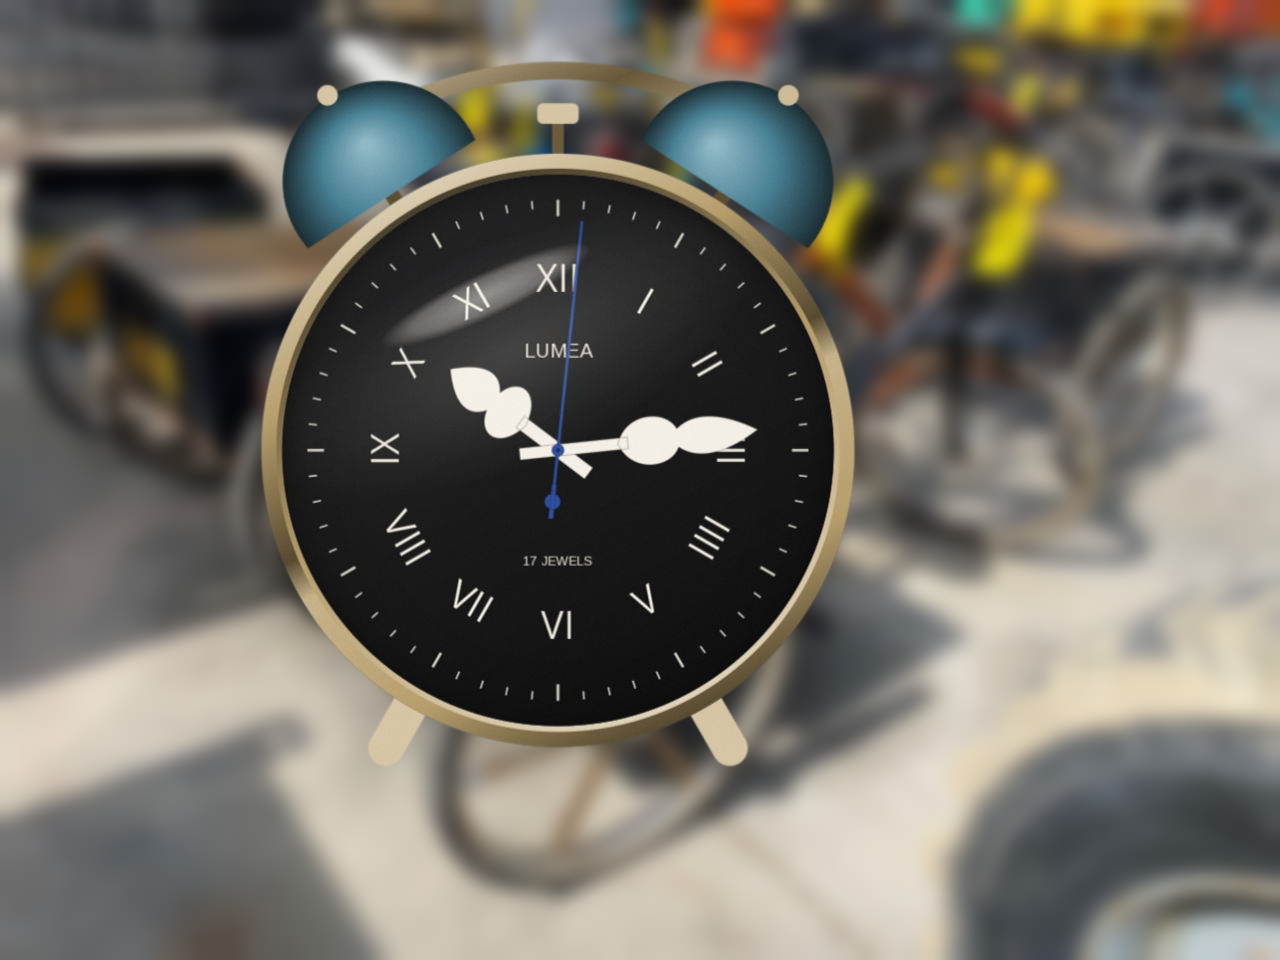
**10:14:01**
